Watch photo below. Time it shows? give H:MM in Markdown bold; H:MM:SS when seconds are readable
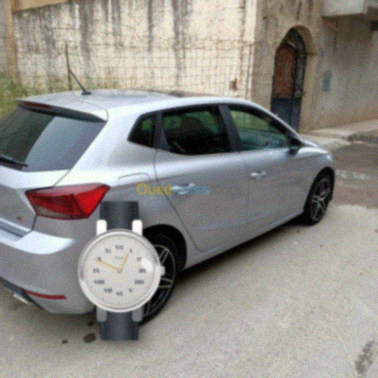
**12:49**
